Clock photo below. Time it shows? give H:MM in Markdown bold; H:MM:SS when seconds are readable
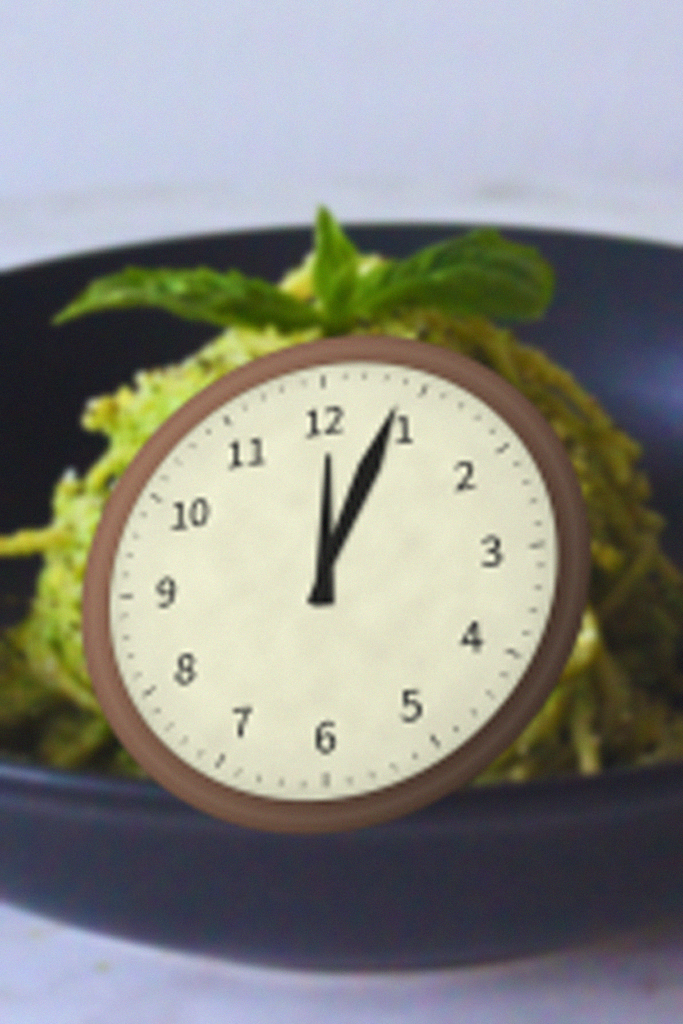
**12:04**
